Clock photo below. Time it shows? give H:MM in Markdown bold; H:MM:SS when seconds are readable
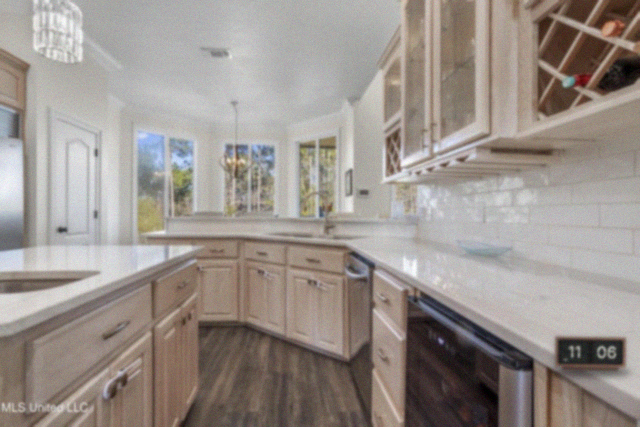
**11:06**
